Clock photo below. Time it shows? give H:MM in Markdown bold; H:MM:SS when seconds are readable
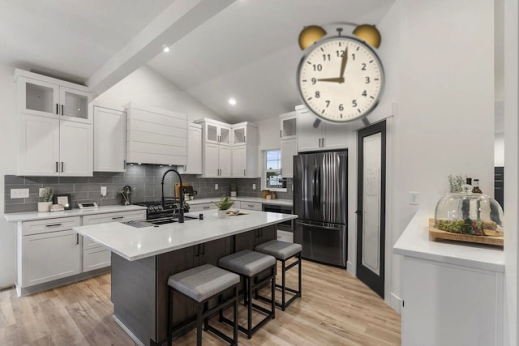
**9:02**
